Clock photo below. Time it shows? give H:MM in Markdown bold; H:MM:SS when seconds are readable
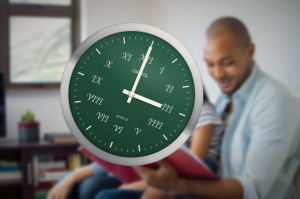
**3:00**
